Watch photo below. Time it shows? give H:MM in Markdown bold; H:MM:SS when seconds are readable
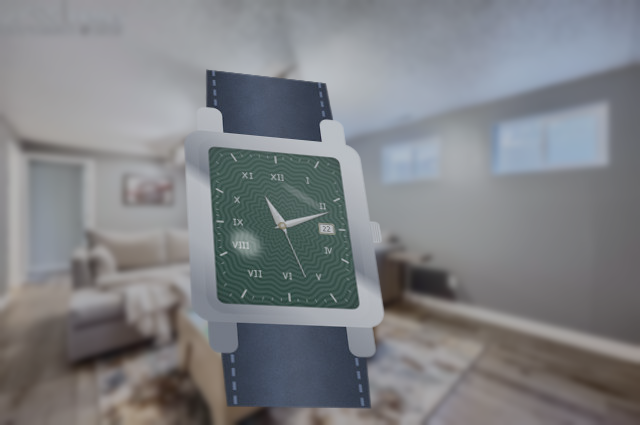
**11:11:27**
